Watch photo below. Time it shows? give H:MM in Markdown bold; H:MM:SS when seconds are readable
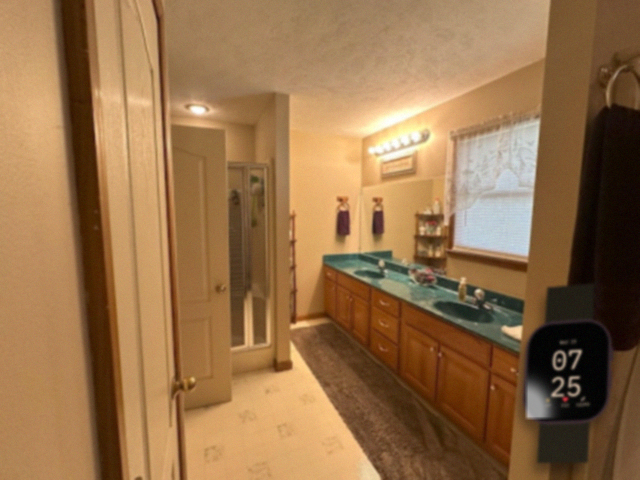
**7:25**
